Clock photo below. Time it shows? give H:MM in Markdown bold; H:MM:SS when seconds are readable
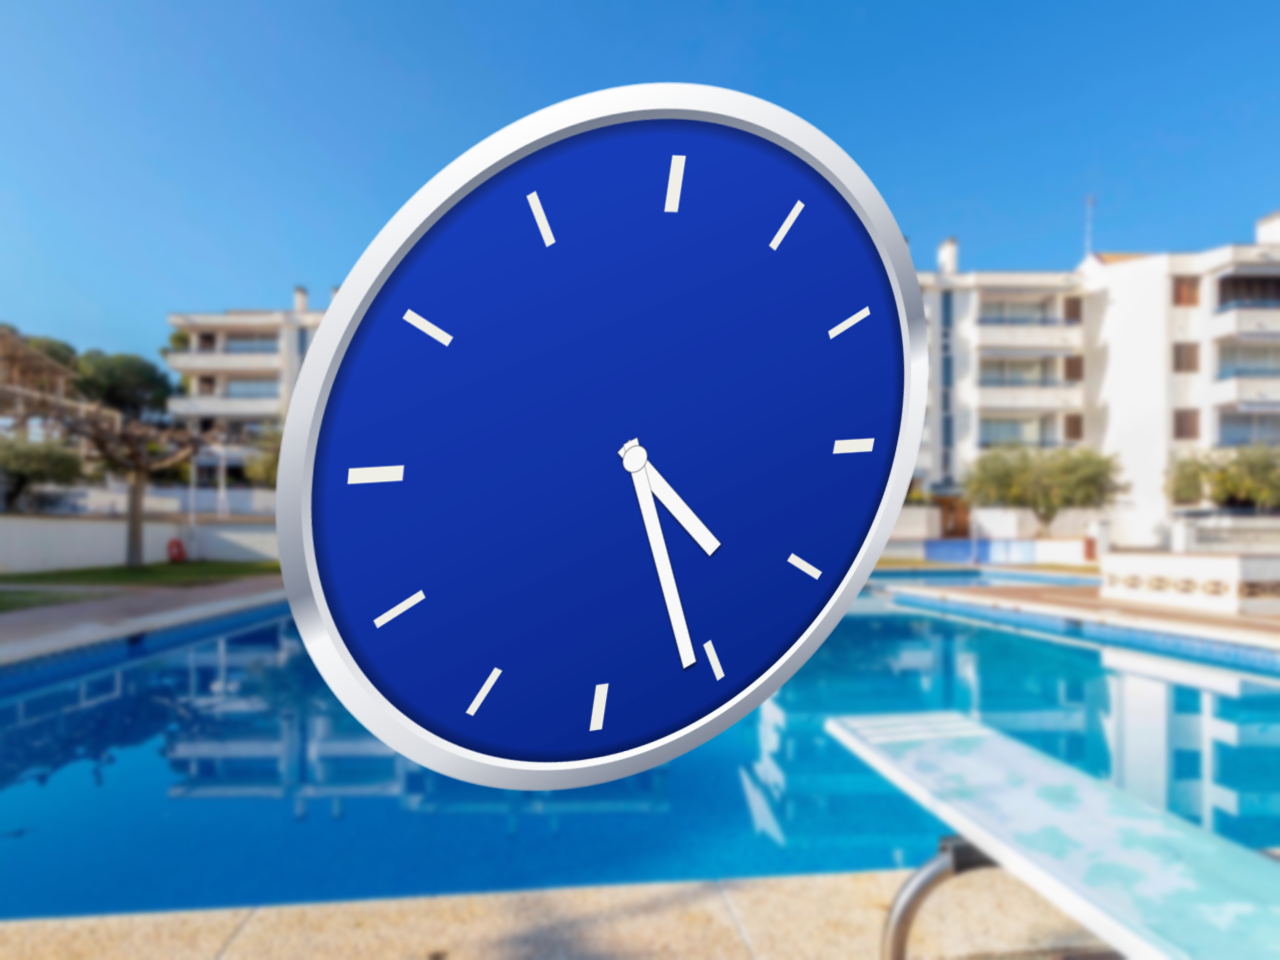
**4:26**
